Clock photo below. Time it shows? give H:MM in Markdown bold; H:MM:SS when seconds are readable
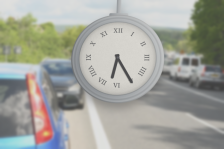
**6:25**
